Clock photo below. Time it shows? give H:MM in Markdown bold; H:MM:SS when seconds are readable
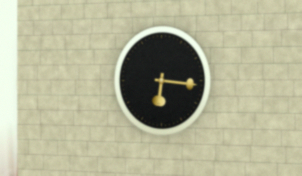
**6:16**
